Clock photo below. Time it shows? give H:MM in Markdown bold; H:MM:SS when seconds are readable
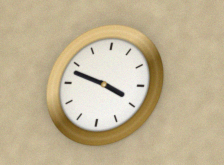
**3:48**
